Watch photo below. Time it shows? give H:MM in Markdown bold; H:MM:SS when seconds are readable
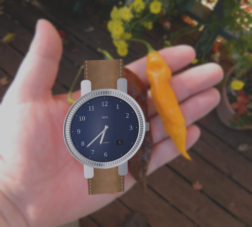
**6:38**
